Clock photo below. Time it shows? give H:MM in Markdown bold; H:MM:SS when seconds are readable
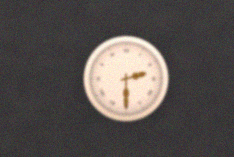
**2:30**
